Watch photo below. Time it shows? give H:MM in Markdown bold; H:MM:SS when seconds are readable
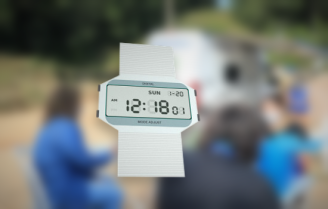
**12:18:01**
